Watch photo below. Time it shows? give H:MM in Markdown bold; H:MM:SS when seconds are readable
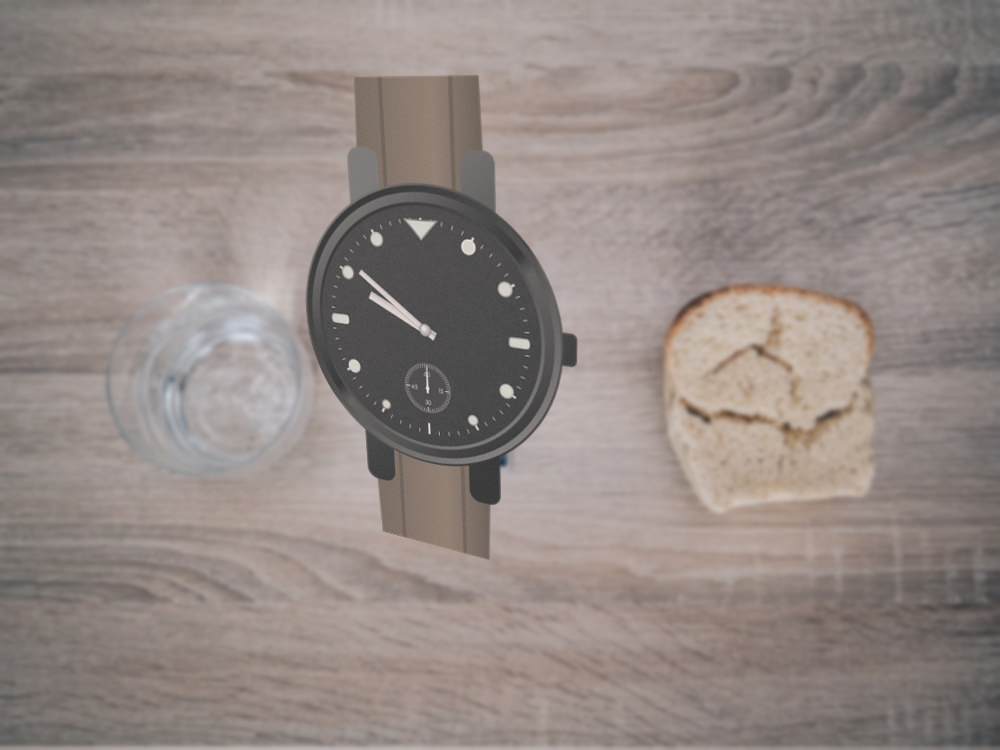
**9:51**
